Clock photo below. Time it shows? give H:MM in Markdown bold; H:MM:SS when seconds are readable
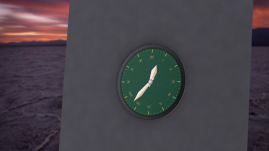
**12:37**
